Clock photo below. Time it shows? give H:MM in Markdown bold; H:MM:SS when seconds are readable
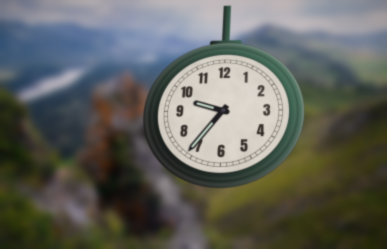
**9:36**
